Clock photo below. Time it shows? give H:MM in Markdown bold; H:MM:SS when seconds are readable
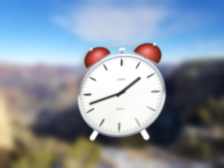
**1:42**
